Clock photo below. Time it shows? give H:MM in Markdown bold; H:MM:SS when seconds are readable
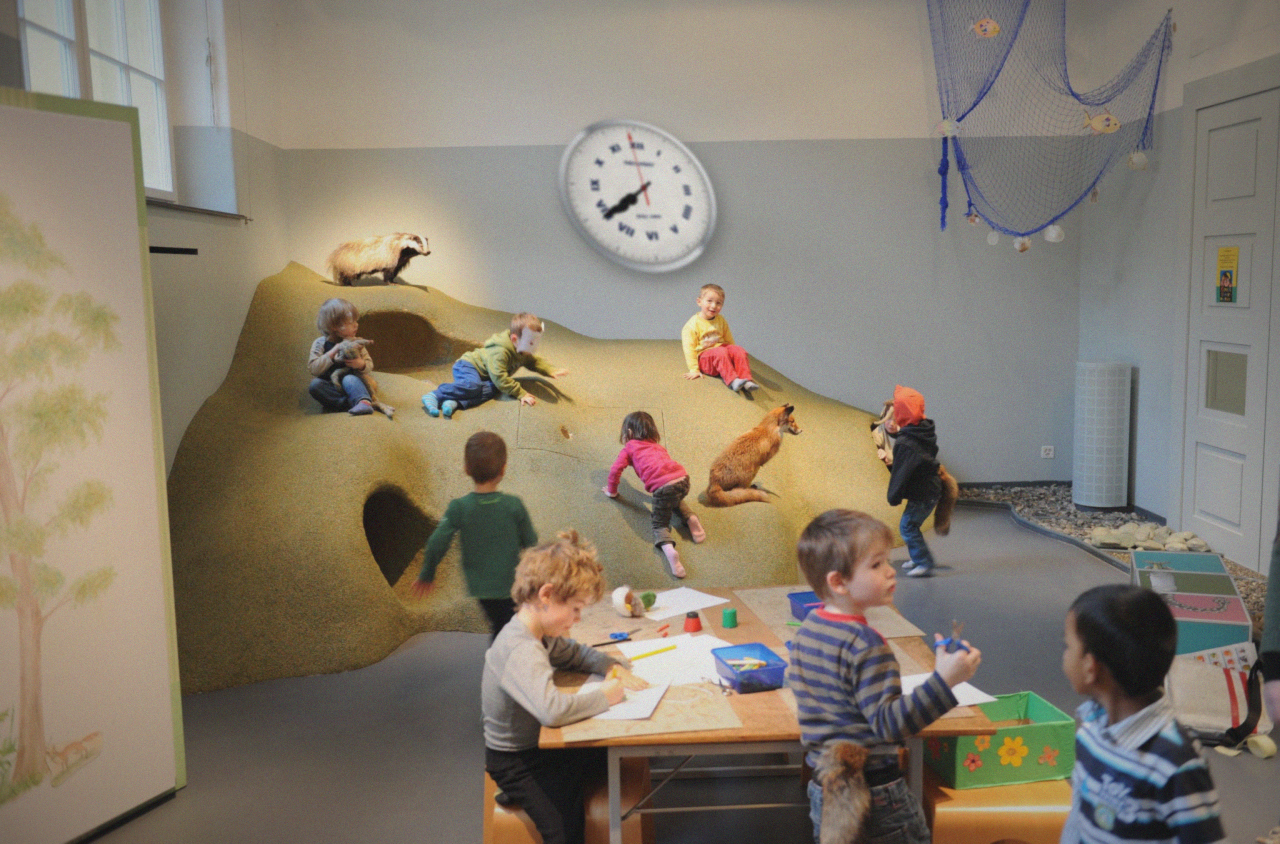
**7:38:59**
